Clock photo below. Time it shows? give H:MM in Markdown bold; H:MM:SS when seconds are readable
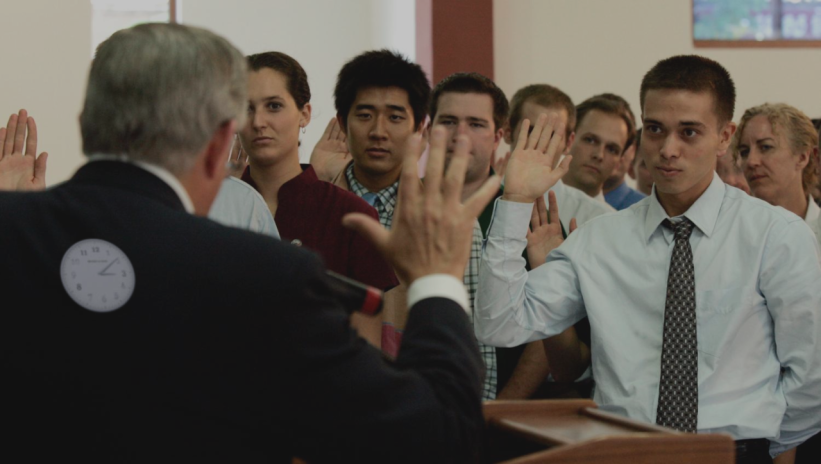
**3:09**
